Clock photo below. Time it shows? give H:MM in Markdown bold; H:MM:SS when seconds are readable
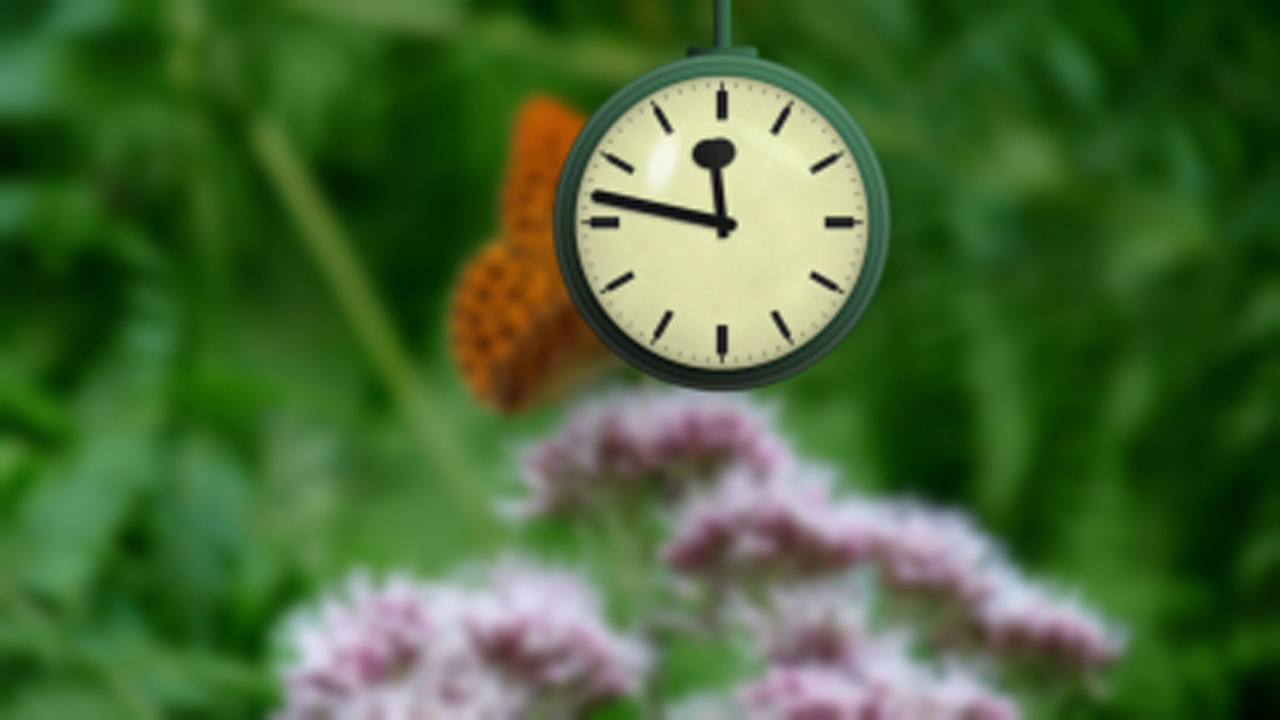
**11:47**
